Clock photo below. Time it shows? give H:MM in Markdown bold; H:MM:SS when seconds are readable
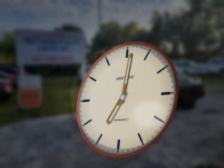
**7:01**
